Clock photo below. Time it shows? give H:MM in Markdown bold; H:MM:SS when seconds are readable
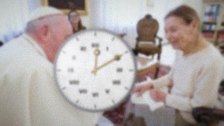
**12:10**
